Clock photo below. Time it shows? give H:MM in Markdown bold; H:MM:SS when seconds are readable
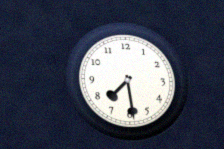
**7:29**
